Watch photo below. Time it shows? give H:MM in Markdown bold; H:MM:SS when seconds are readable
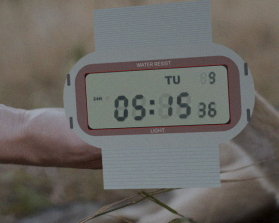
**5:15:36**
